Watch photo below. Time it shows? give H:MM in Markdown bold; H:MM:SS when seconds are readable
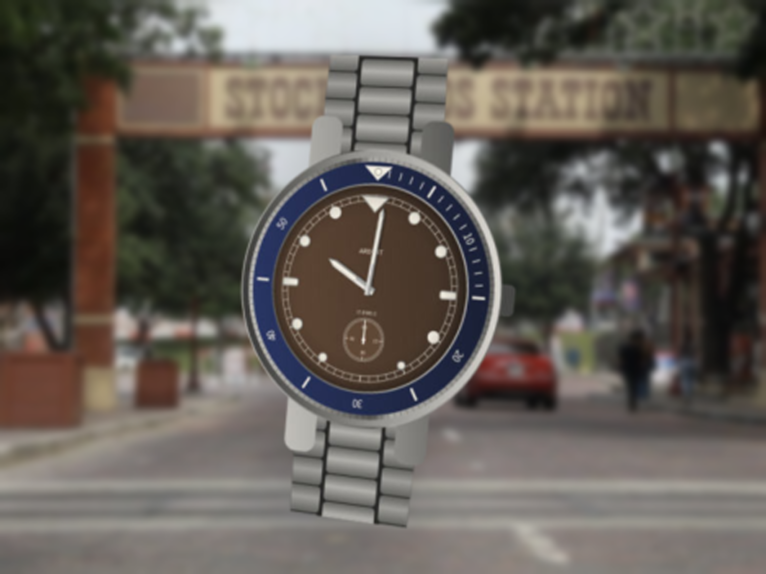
**10:01**
